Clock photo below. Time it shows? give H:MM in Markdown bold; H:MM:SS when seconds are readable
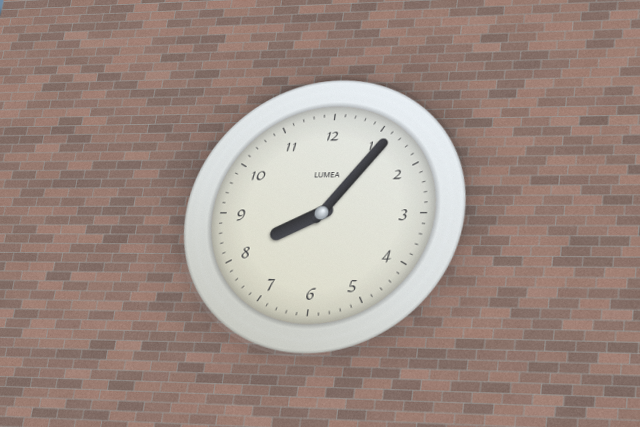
**8:06**
